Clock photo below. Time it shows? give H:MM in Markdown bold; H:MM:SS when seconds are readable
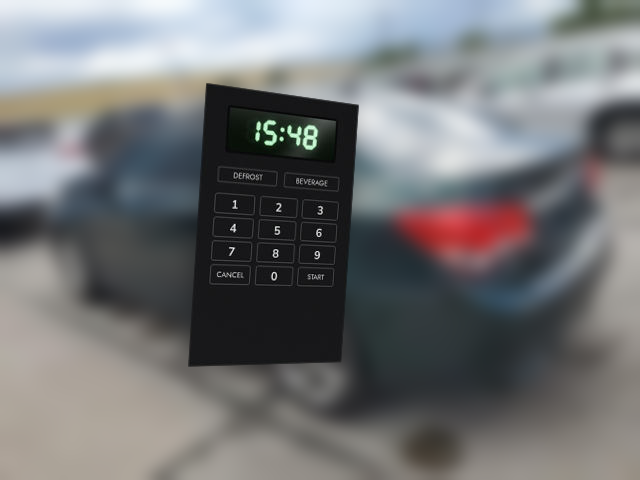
**15:48**
